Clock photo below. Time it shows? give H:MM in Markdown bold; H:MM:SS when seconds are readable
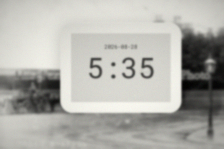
**5:35**
